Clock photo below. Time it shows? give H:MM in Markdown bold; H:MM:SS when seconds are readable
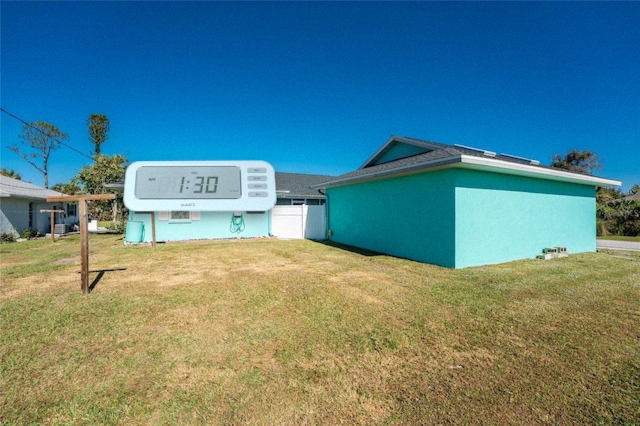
**1:30**
